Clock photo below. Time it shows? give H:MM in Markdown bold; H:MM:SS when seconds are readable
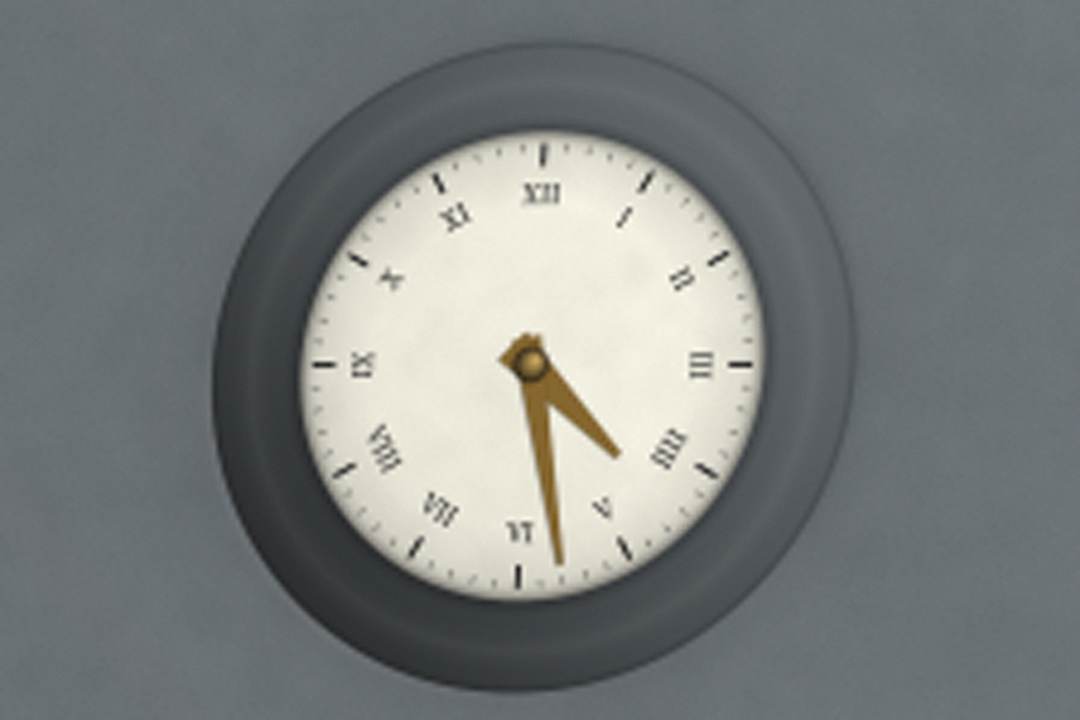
**4:28**
